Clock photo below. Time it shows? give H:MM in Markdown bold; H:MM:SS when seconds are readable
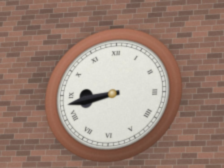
**8:43**
